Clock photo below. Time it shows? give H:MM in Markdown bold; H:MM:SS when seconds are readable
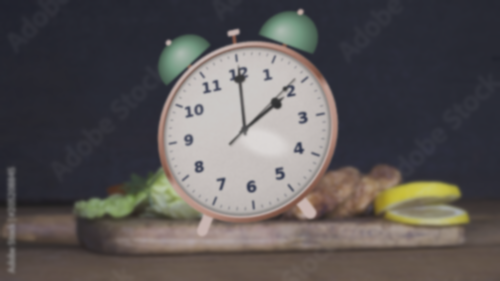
**2:00:09**
